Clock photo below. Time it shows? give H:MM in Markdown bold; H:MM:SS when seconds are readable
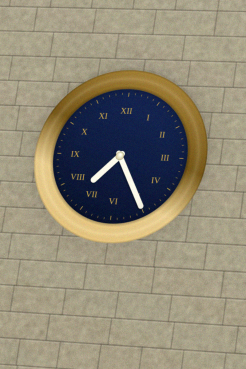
**7:25**
